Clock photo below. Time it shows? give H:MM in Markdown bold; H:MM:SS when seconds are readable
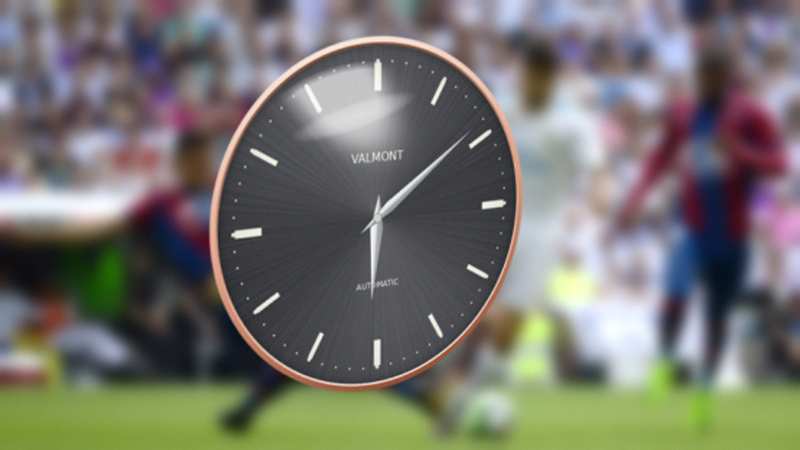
**6:09**
